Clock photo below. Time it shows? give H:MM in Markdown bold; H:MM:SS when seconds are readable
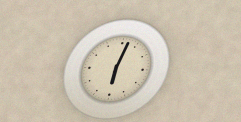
**6:02**
